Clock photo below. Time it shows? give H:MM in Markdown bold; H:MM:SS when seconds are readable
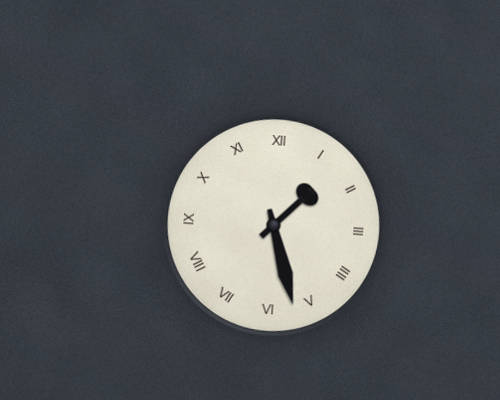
**1:27**
